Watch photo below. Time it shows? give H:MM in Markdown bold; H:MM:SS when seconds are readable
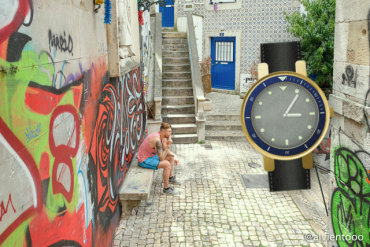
**3:06**
